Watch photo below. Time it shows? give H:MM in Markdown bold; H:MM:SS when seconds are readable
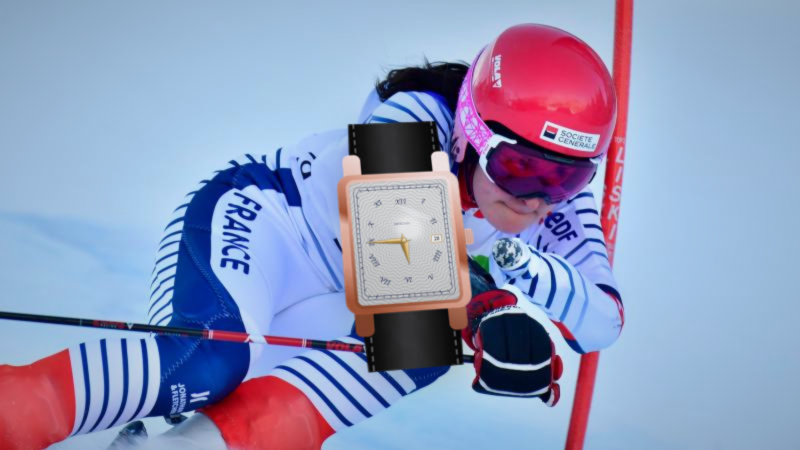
**5:45**
